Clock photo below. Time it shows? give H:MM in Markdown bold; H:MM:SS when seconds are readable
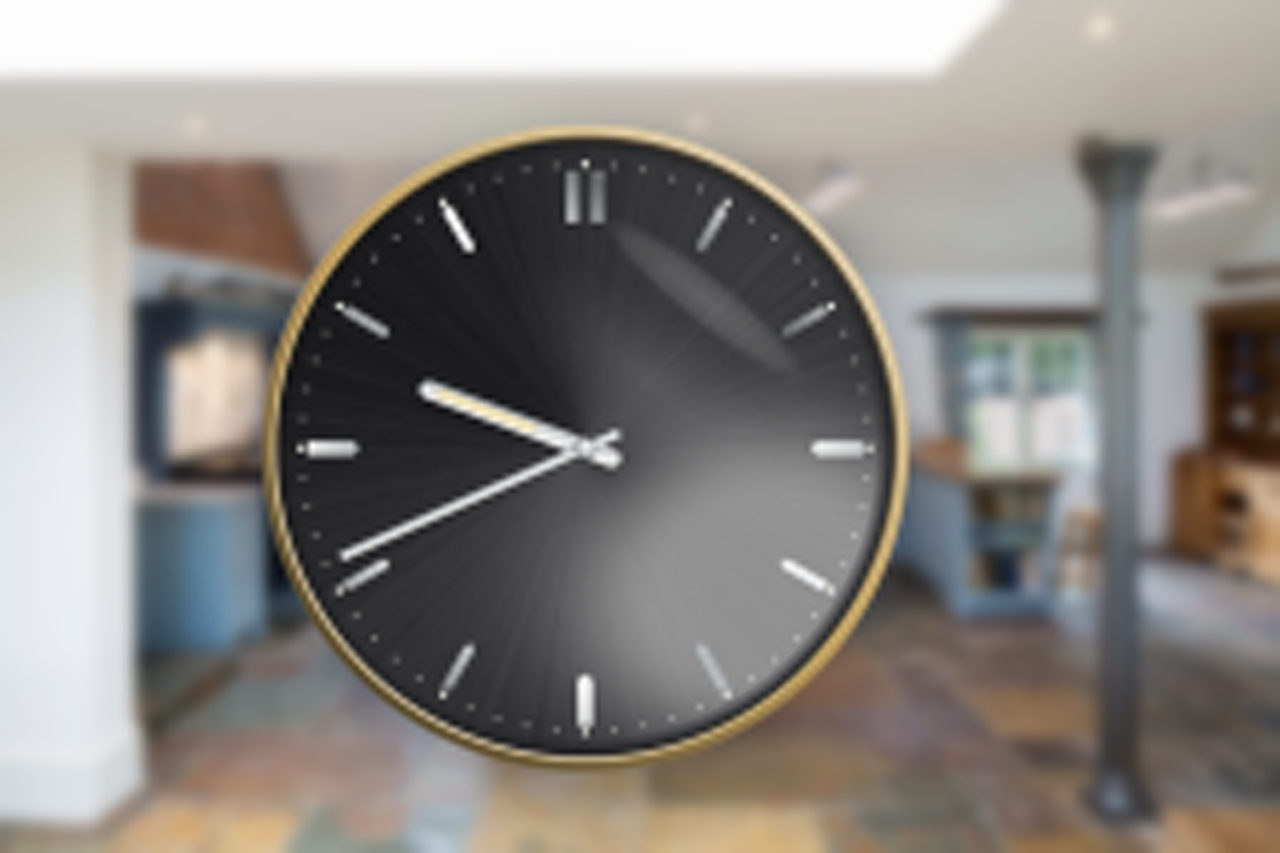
**9:41**
